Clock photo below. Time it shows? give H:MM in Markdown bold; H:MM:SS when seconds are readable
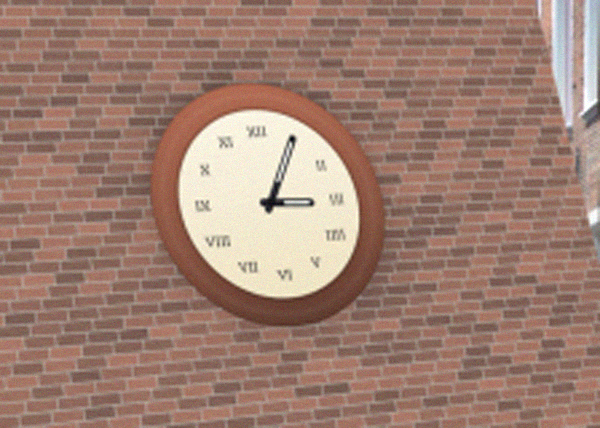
**3:05**
